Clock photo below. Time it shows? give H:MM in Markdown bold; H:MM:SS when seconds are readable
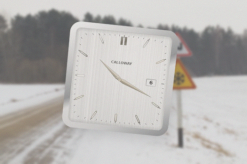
**10:19**
